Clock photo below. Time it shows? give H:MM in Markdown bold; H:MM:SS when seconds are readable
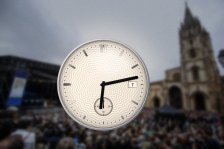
**6:13**
